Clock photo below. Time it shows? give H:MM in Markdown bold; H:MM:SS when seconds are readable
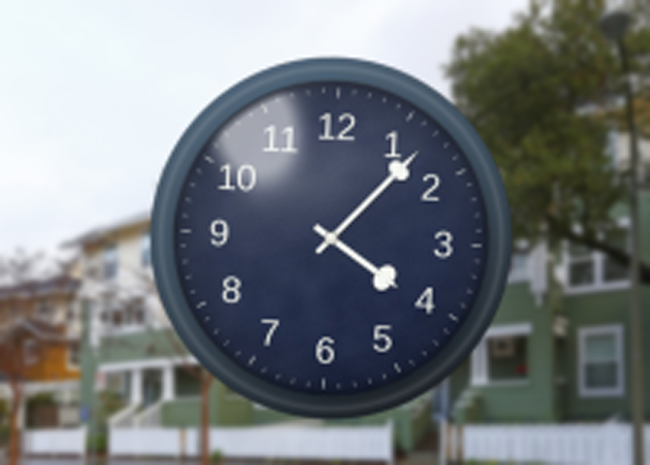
**4:07**
